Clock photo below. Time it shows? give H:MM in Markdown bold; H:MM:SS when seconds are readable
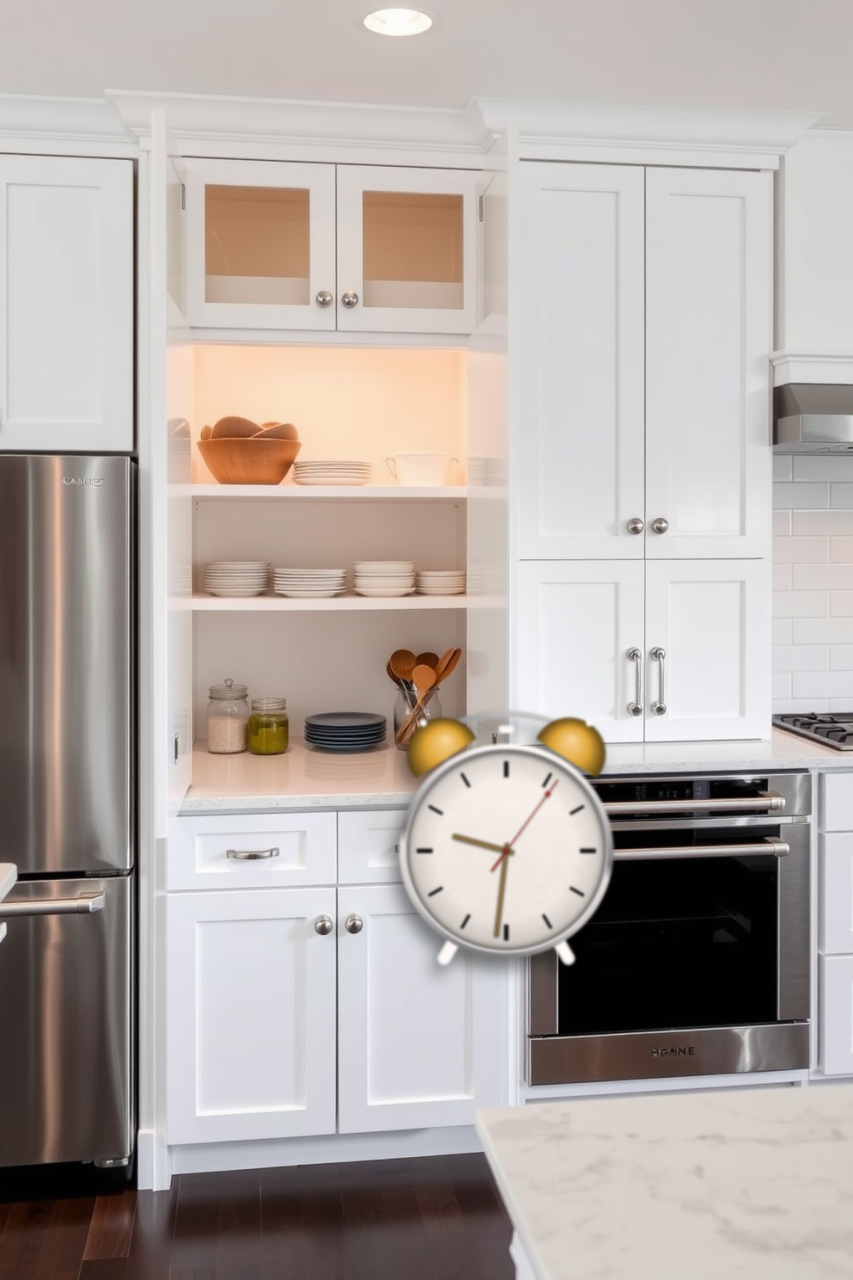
**9:31:06**
